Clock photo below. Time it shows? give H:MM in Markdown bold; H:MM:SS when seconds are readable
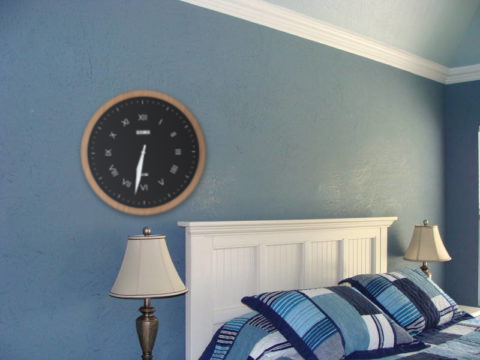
**6:32**
